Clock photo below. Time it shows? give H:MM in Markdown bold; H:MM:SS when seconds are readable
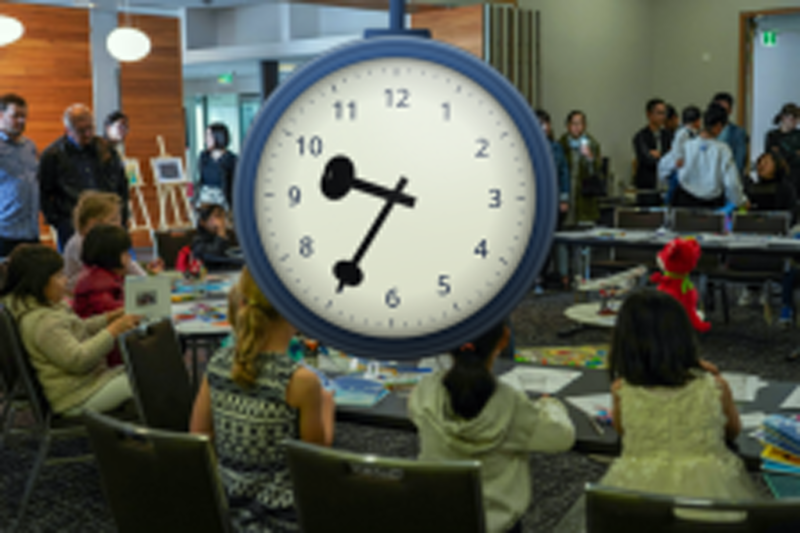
**9:35**
